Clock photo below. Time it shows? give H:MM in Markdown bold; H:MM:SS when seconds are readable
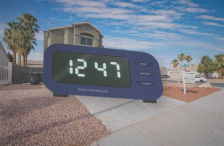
**12:47**
